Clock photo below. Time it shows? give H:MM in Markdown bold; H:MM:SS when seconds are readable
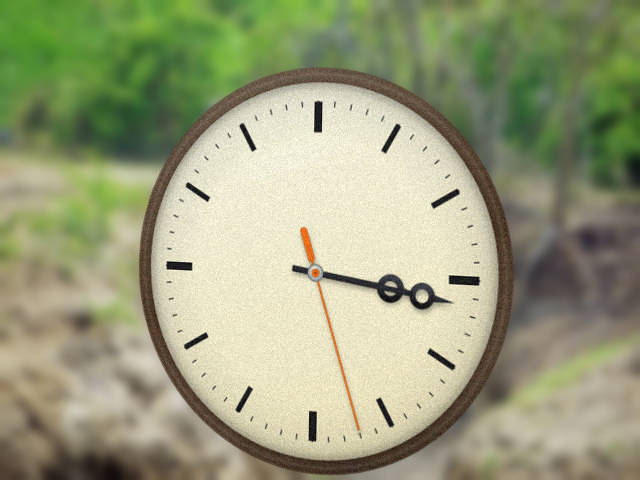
**3:16:27**
